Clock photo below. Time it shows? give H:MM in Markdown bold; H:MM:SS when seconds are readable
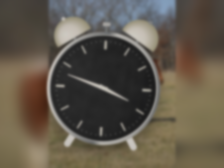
**3:48**
